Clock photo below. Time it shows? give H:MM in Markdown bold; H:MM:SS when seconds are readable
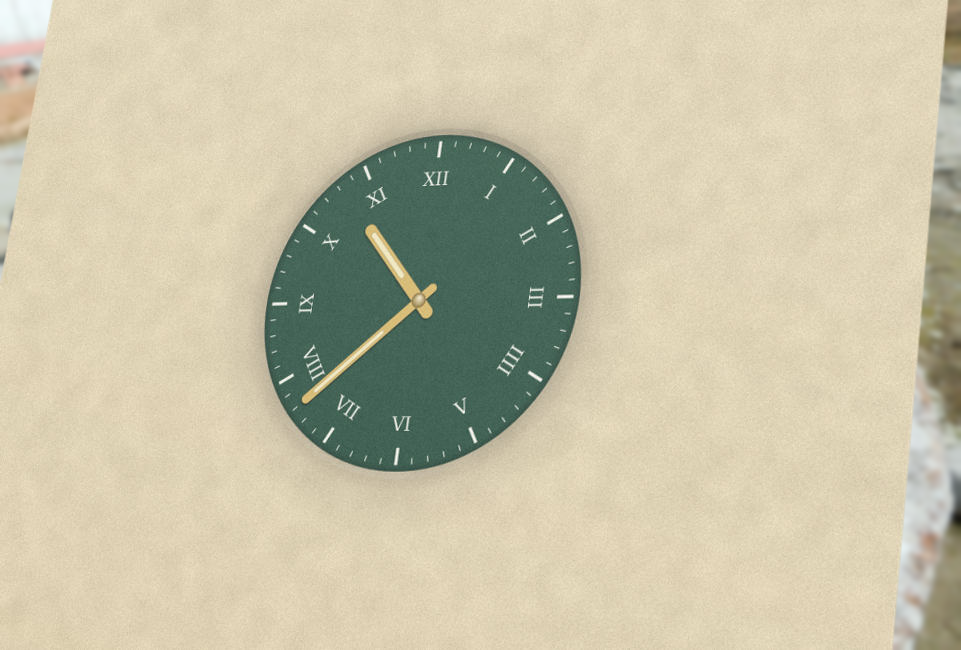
**10:38**
